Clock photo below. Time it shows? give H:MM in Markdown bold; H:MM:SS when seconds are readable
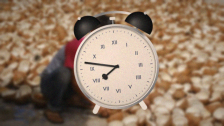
**7:47**
